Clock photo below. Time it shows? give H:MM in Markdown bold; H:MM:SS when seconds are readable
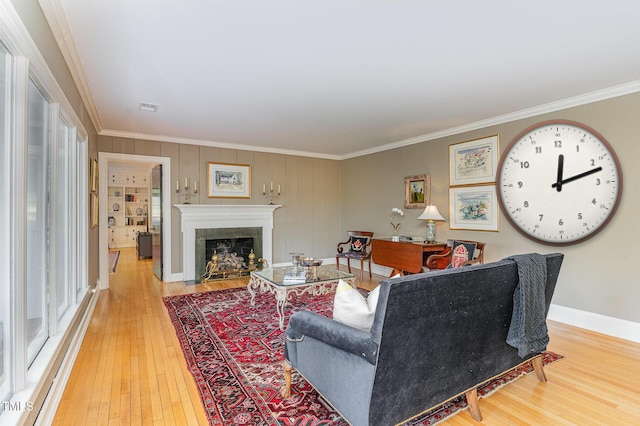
**12:12**
